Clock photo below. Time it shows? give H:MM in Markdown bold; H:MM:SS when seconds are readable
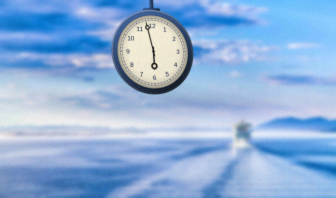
**5:58**
